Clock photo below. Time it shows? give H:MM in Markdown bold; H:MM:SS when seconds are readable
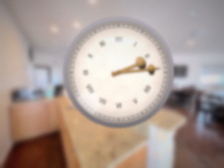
**2:14**
